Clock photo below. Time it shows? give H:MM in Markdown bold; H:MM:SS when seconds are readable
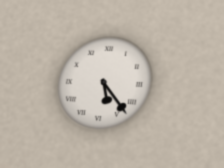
**5:23**
